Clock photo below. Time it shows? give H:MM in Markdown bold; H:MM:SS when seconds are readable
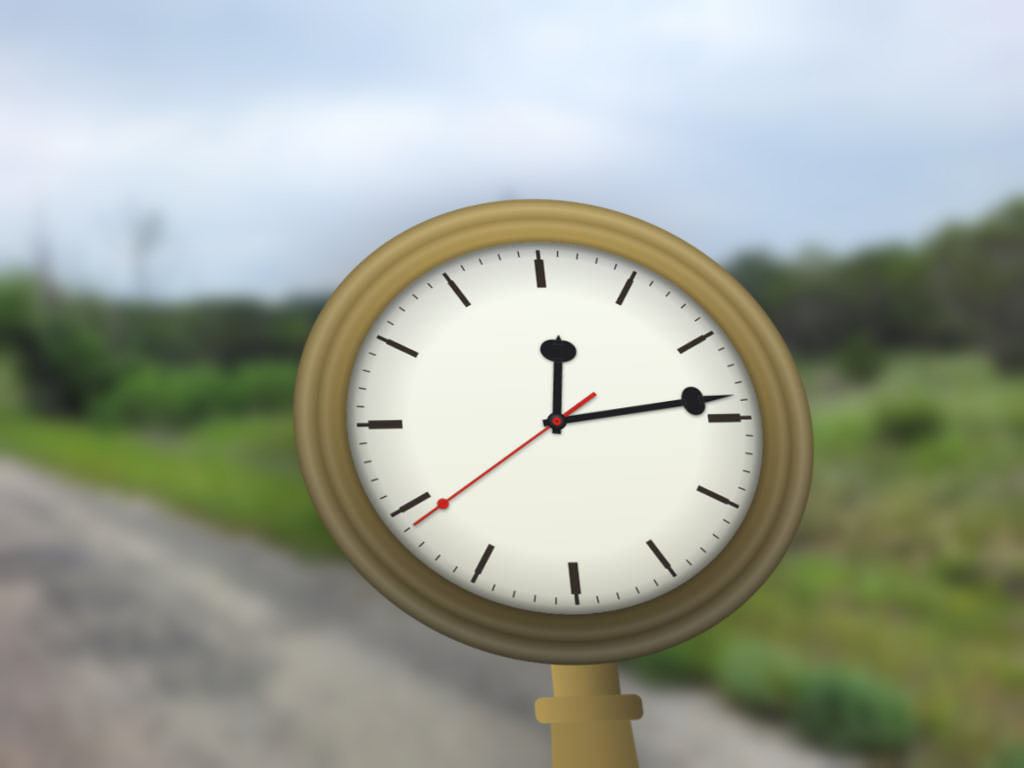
**12:13:39**
